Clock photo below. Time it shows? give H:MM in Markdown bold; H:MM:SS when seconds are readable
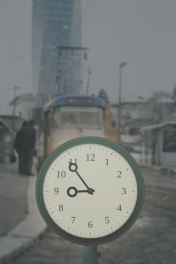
**8:54**
